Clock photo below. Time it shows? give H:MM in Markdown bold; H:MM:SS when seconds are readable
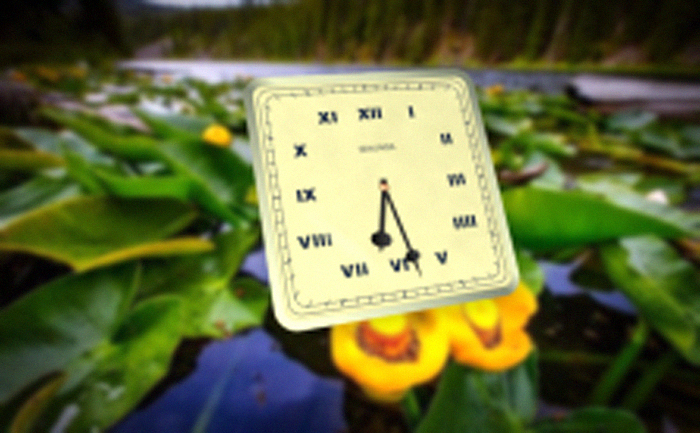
**6:28**
